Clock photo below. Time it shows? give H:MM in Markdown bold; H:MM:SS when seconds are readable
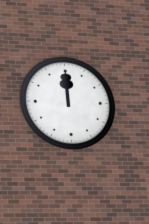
**12:00**
